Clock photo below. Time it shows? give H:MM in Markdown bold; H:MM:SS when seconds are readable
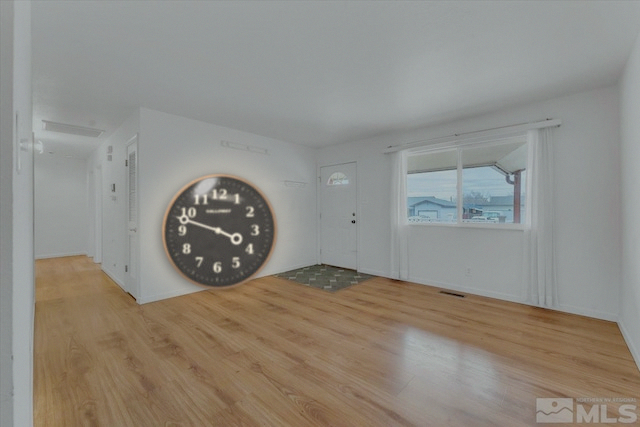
**3:48**
